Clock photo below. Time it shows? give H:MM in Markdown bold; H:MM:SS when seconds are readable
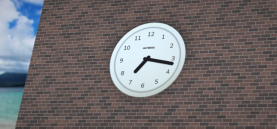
**7:17**
